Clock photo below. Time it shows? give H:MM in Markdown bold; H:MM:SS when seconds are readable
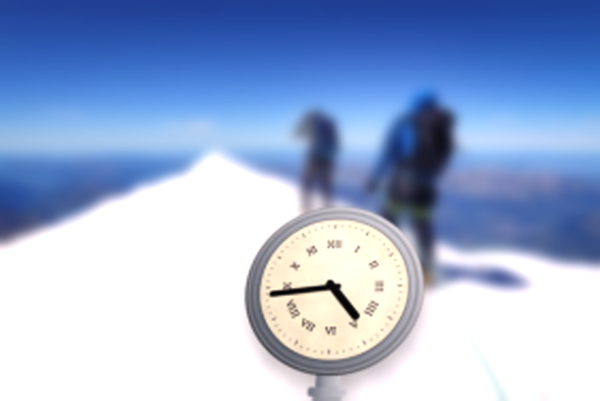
**4:44**
